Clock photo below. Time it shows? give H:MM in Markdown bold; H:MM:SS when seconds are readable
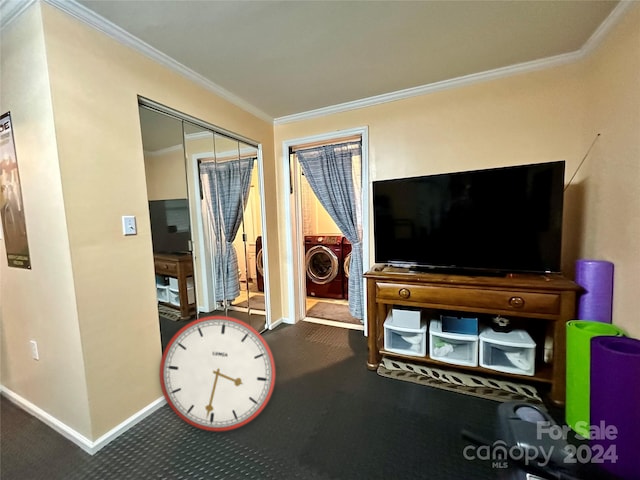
**3:31**
